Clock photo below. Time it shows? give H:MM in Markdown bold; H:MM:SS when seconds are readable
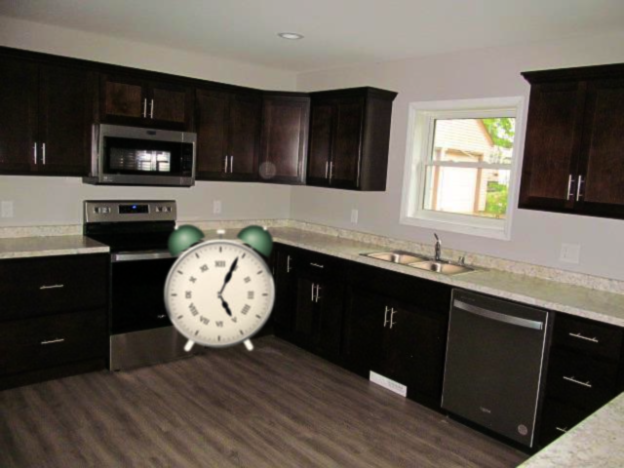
**5:04**
